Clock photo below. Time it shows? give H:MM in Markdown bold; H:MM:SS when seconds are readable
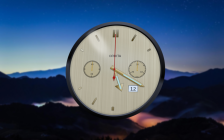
**5:20**
